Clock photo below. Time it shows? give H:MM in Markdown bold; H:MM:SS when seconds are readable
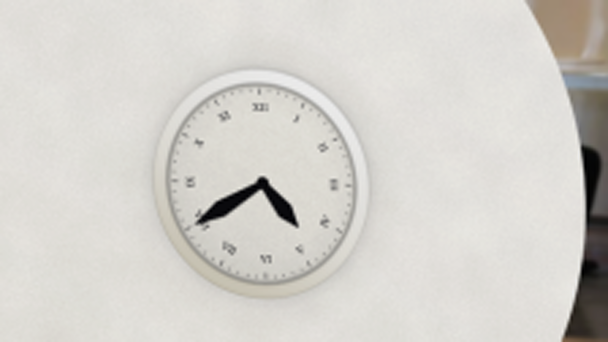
**4:40**
